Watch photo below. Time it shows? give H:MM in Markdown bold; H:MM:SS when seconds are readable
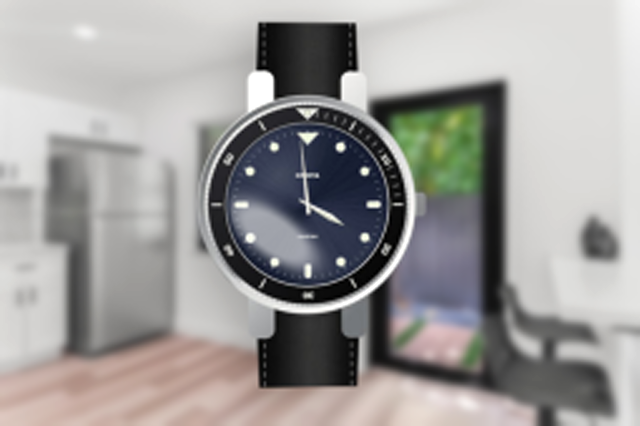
**3:59**
